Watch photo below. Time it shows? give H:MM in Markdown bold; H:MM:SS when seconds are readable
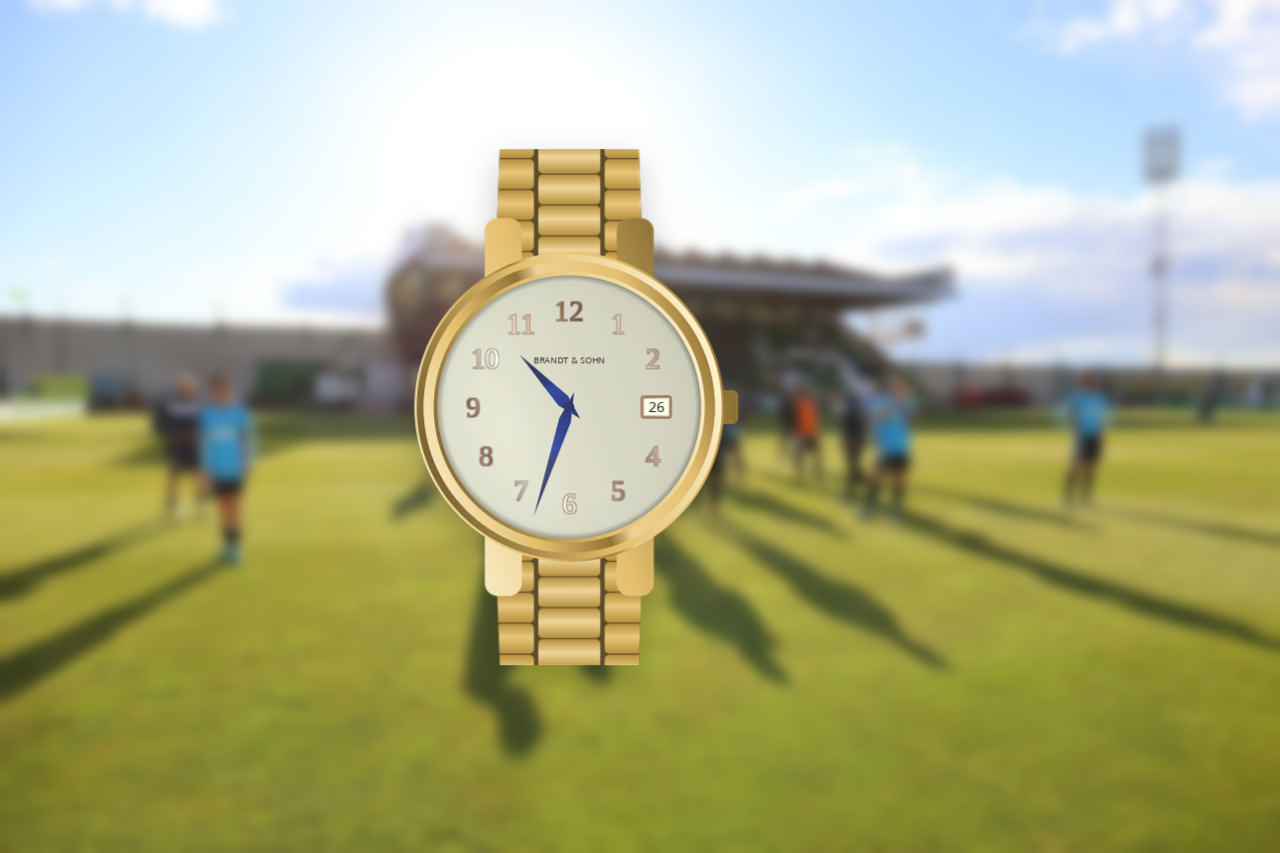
**10:33**
